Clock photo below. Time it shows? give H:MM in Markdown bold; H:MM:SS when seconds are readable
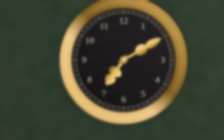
**7:10**
